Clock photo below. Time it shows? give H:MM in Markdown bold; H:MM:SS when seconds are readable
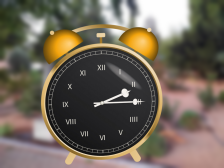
**2:15**
